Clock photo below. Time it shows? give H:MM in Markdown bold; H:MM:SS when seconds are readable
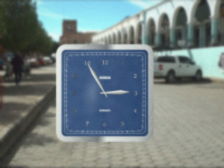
**2:55**
